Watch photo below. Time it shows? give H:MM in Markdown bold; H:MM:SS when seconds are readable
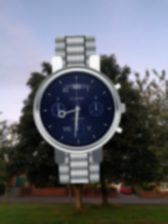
**8:31**
